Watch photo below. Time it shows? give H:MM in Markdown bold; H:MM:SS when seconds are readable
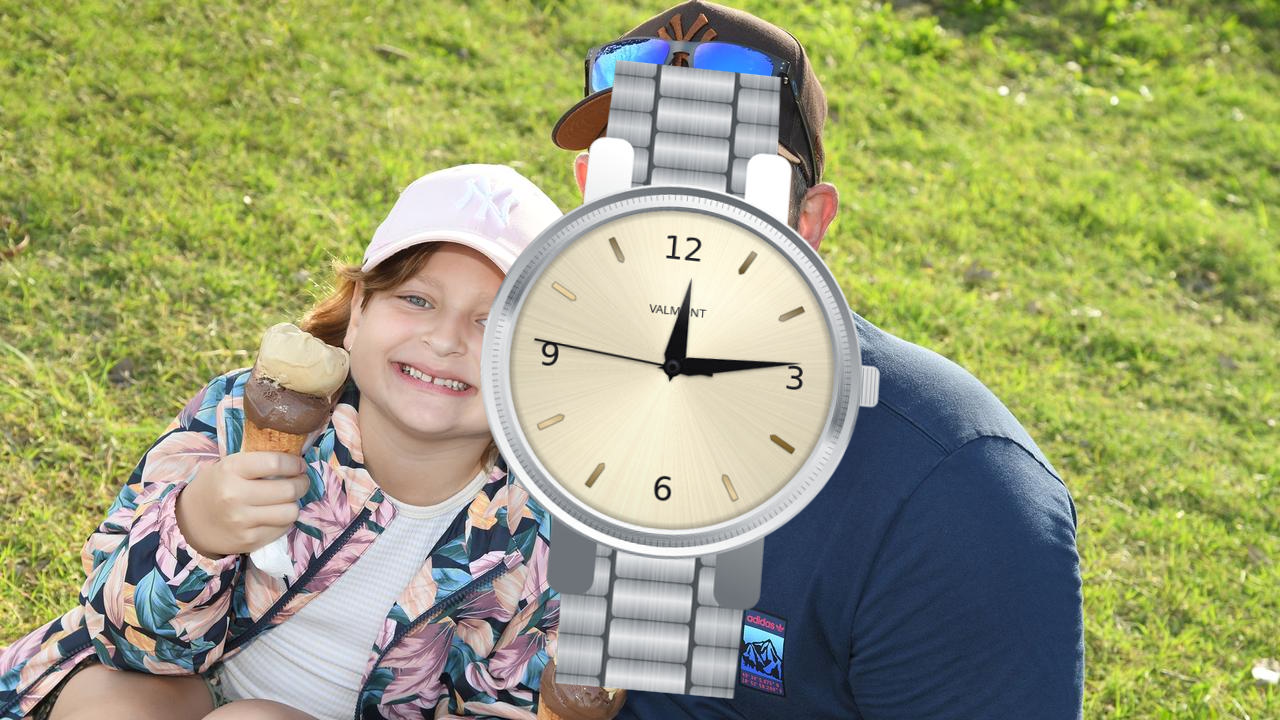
**12:13:46**
